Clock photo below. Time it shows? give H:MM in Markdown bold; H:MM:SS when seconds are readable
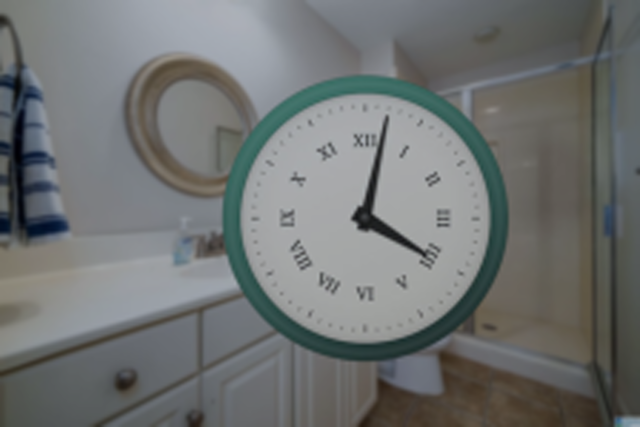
**4:02**
